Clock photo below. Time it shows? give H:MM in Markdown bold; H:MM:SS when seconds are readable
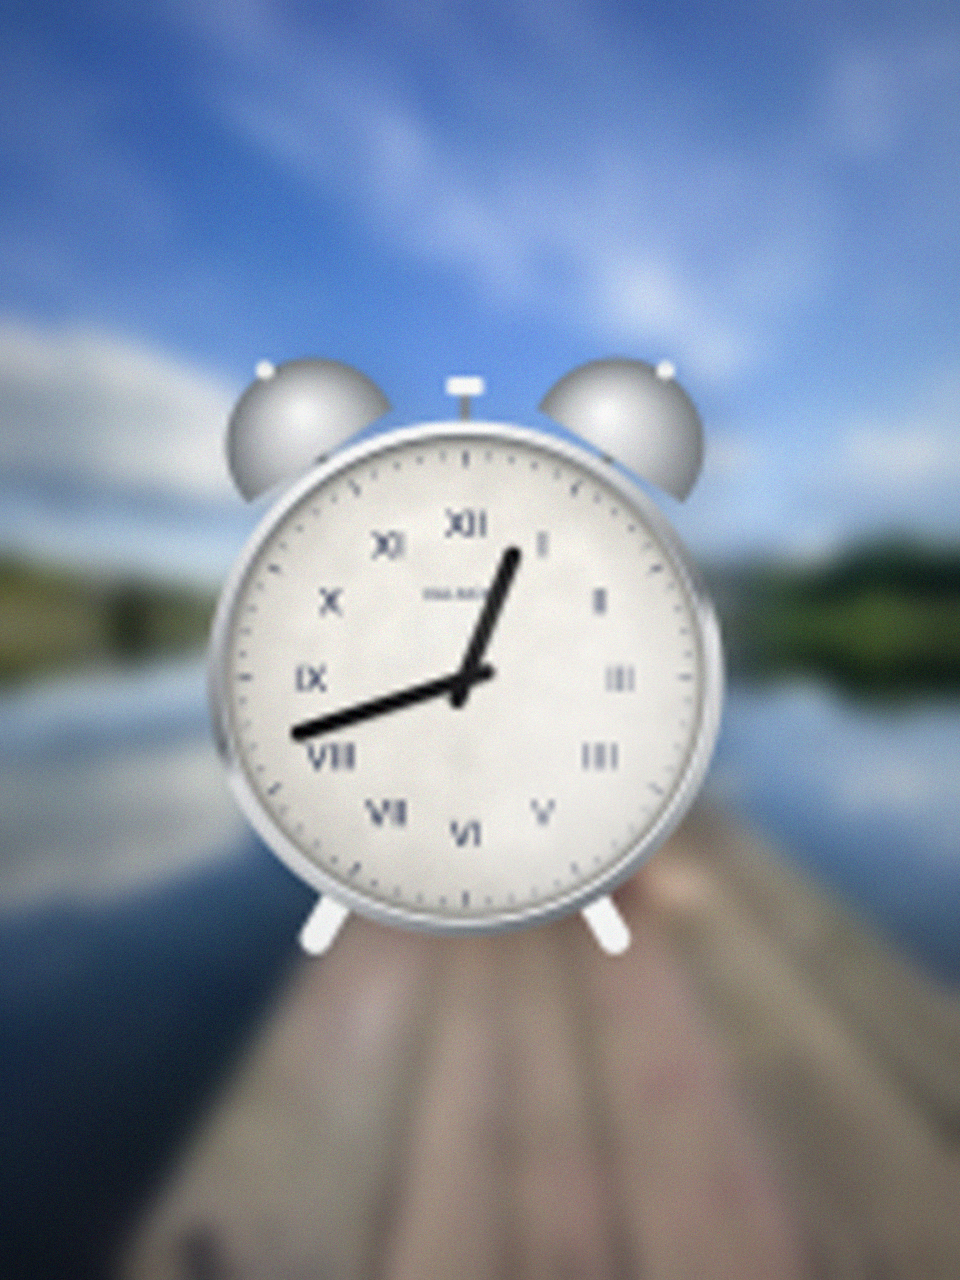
**12:42**
